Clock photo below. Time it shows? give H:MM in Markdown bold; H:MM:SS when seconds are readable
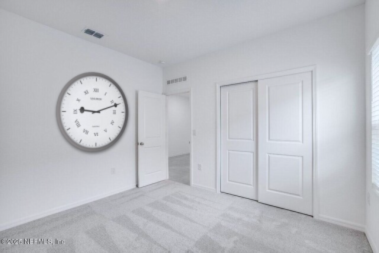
**9:12**
